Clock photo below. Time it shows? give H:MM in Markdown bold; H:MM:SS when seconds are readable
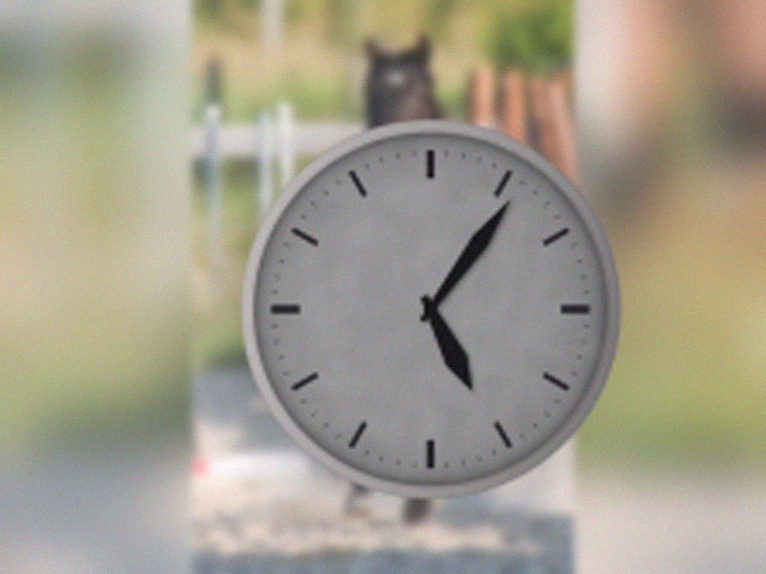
**5:06**
